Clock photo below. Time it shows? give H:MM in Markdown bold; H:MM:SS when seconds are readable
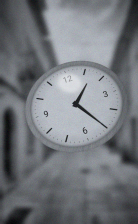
**1:25**
